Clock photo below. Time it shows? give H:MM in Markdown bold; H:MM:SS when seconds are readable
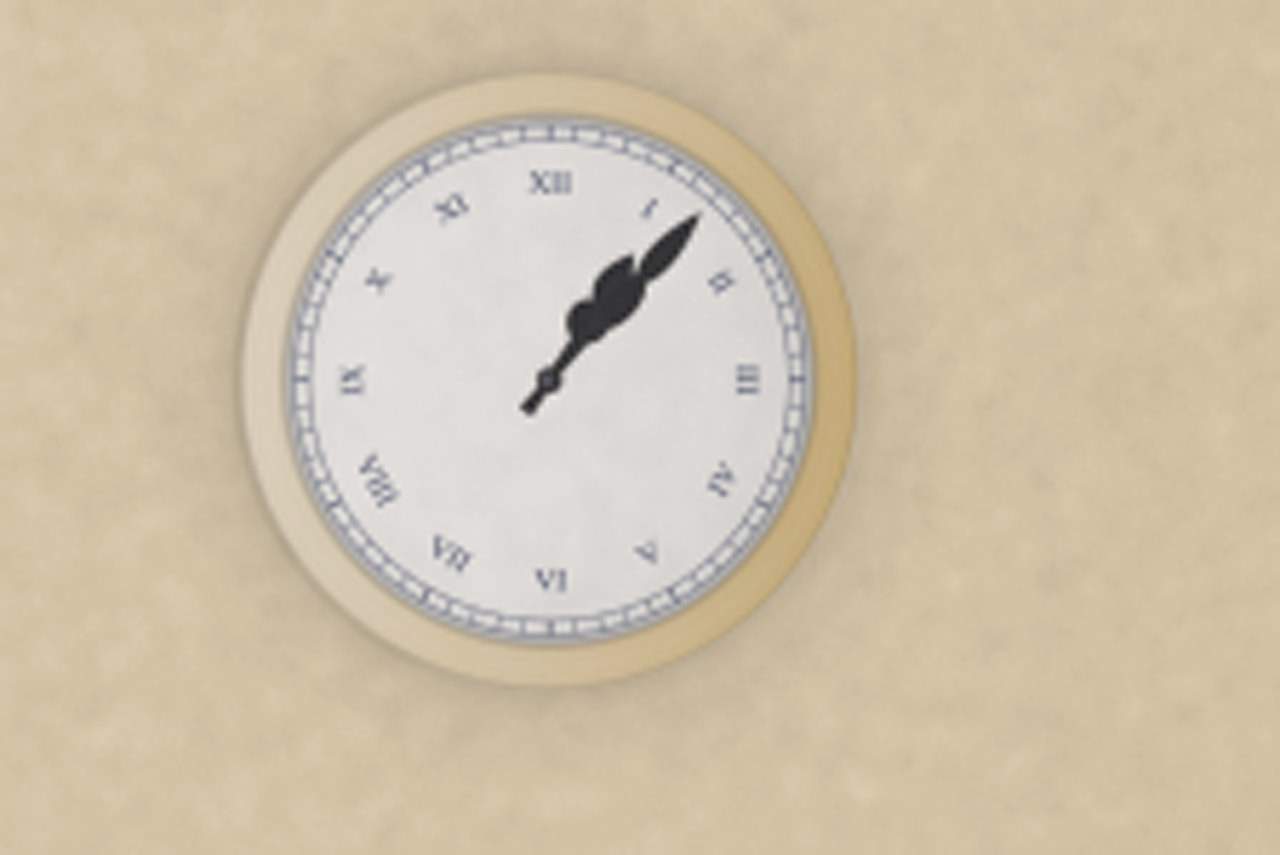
**1:07**
